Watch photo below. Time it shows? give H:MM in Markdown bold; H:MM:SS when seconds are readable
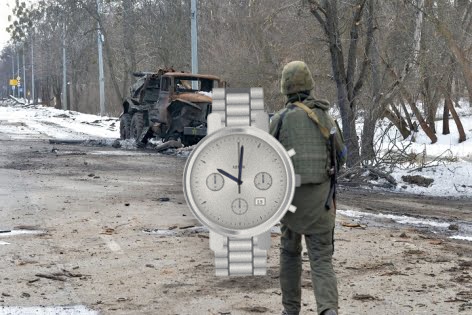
**10:01**
